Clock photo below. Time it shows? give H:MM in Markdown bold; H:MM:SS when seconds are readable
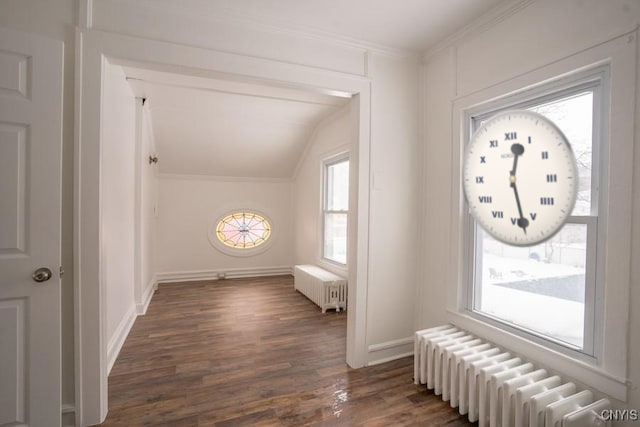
**12:28**
